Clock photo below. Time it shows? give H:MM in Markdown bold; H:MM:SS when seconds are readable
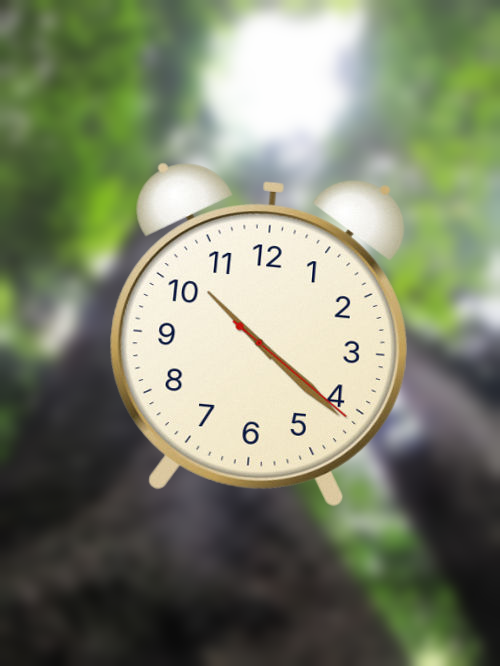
**10:21:21**
